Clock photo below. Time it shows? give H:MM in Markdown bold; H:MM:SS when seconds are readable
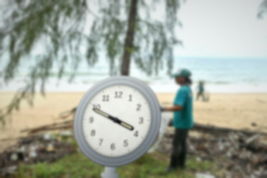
**3:49**
